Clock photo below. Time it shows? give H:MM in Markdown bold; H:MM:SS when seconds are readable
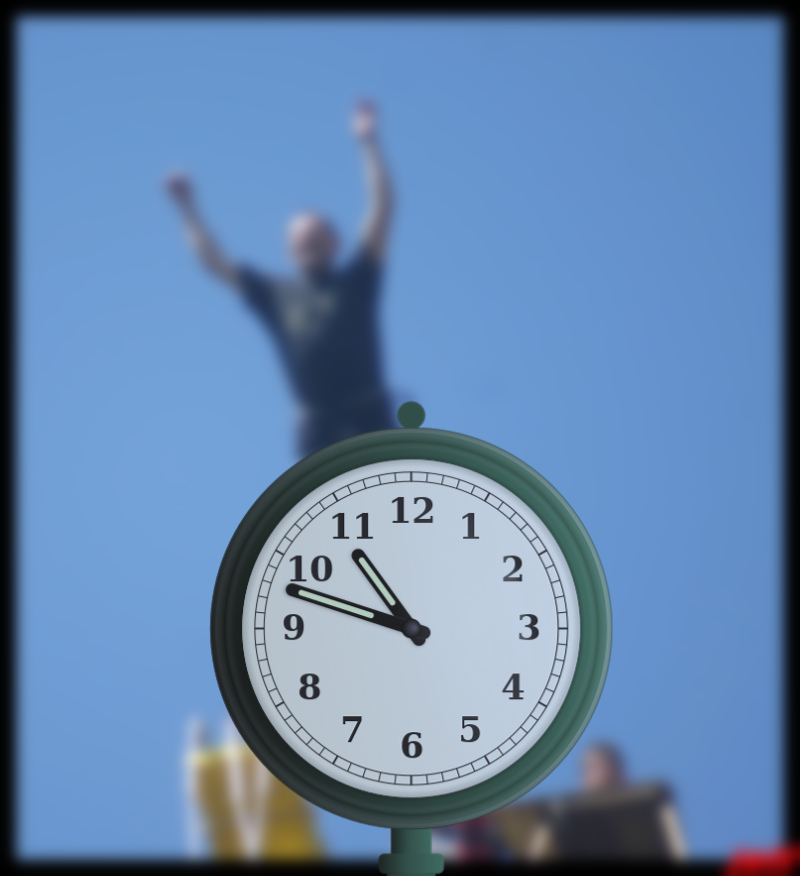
**10:48**
